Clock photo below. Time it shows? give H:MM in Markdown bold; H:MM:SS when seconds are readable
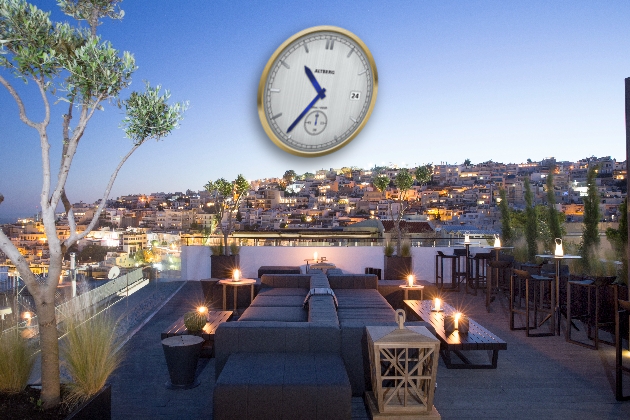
**10:36**
